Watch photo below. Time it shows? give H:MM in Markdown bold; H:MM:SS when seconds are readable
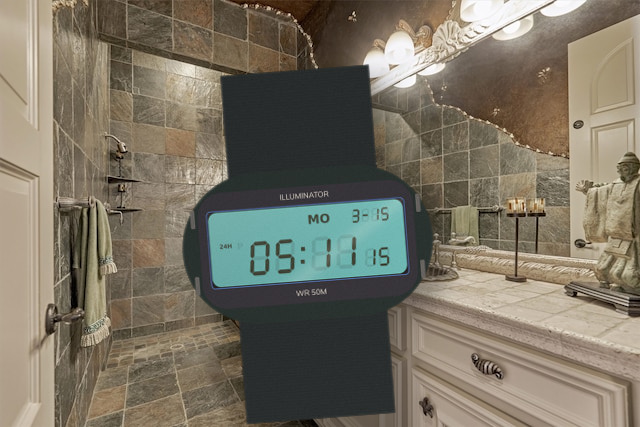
**5:11:15**
